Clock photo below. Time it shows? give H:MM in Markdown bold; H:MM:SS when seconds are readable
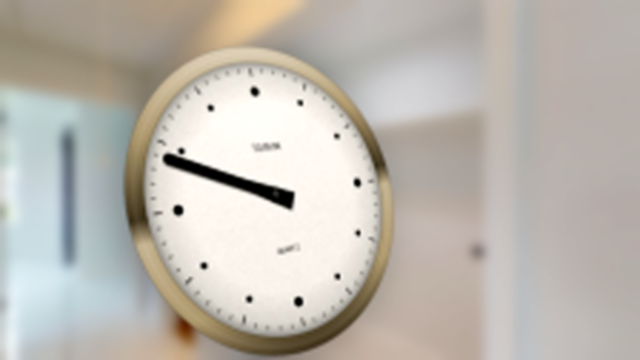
**9:49**
